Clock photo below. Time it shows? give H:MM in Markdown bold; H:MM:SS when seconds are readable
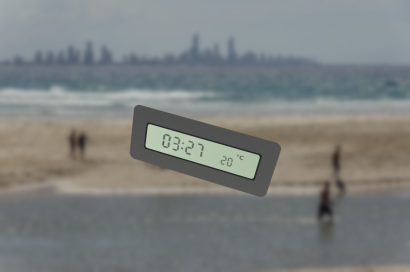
**3:27**
